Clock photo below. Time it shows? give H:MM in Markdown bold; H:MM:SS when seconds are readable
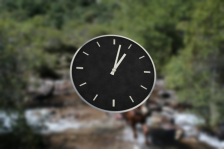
**1:02**
